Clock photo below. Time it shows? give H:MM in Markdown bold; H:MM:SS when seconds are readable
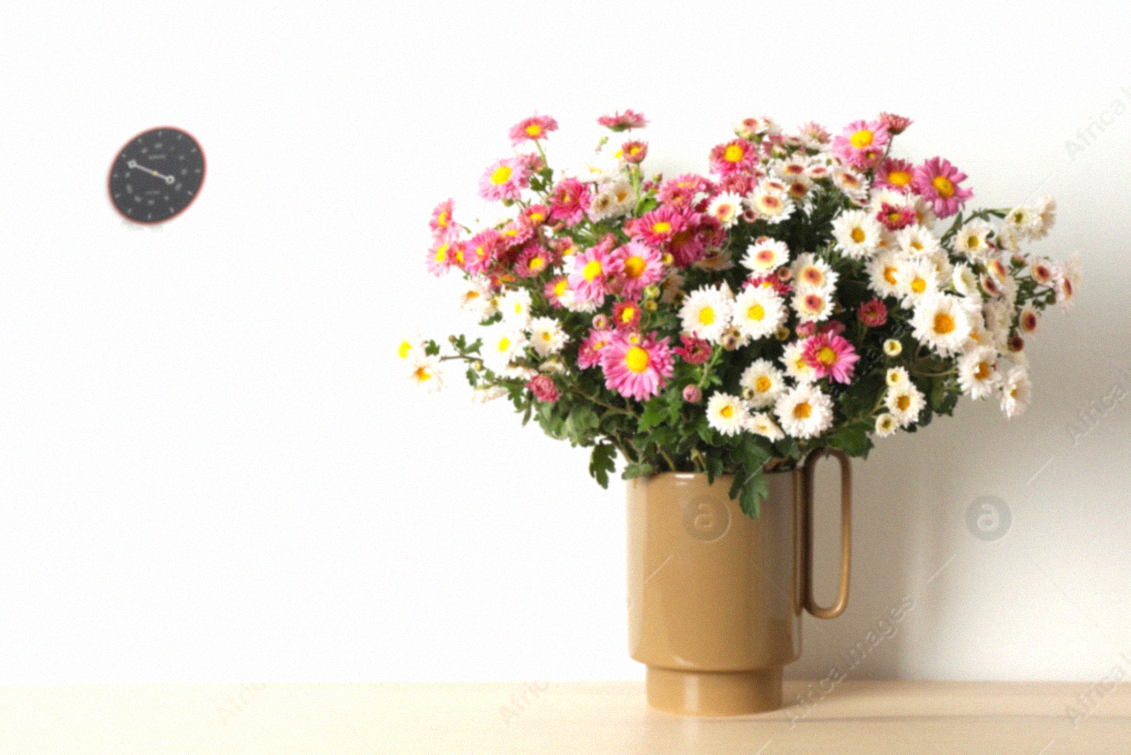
**3:49**
